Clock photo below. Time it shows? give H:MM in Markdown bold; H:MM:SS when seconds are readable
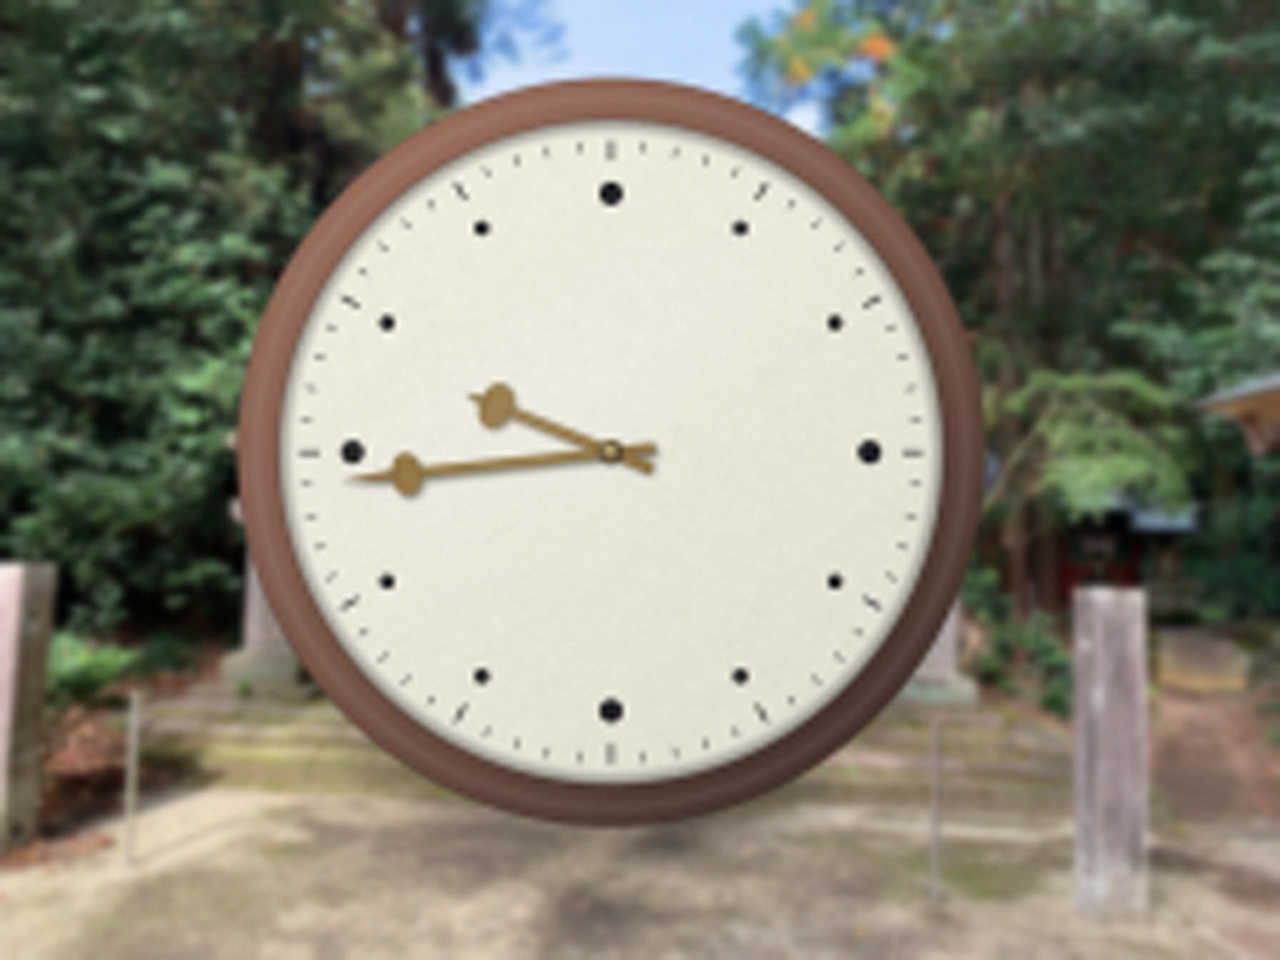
**9:44**
